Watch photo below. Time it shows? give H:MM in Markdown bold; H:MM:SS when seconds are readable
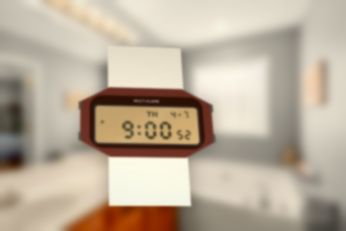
**9:00**
